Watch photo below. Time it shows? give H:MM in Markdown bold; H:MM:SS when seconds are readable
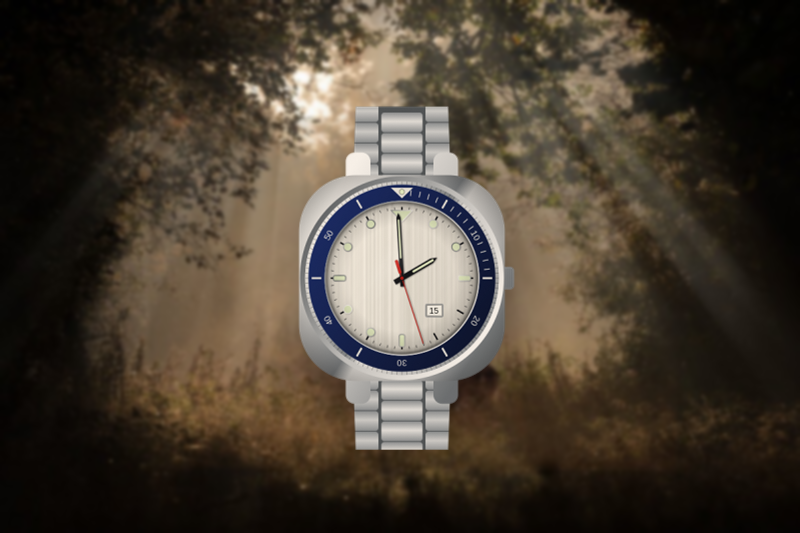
**1:59:27**
